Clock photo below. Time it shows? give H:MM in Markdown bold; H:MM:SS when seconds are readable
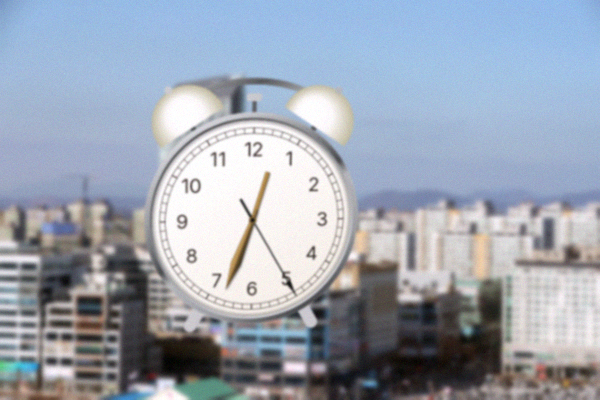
**12:33:25**
